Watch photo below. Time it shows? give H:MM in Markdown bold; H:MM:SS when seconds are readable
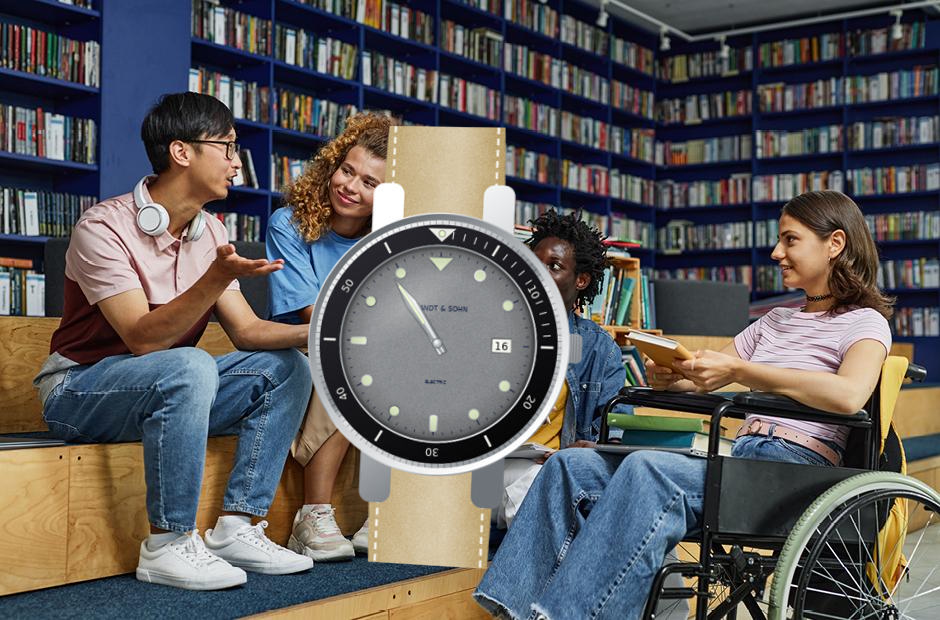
**10:54**
